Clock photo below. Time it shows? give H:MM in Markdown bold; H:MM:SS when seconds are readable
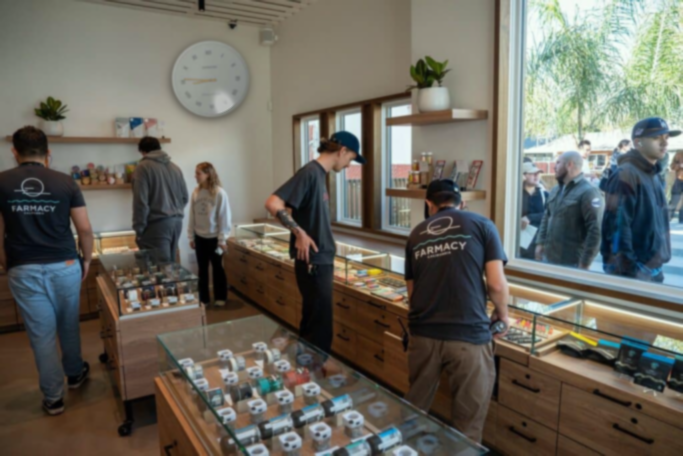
**8:46**
